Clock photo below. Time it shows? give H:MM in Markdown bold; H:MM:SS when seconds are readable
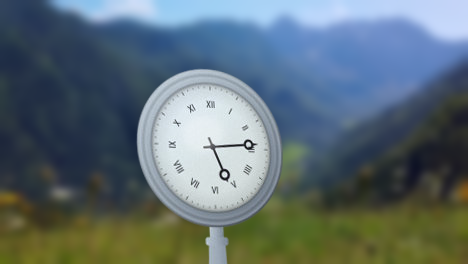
**5:14**
